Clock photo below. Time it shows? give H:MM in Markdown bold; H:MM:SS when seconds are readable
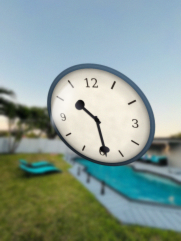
**10:29**
